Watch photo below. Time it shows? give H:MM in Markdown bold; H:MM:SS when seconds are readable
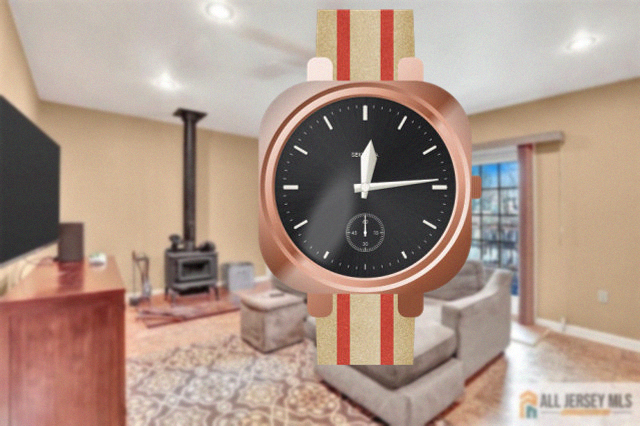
**12:14**
